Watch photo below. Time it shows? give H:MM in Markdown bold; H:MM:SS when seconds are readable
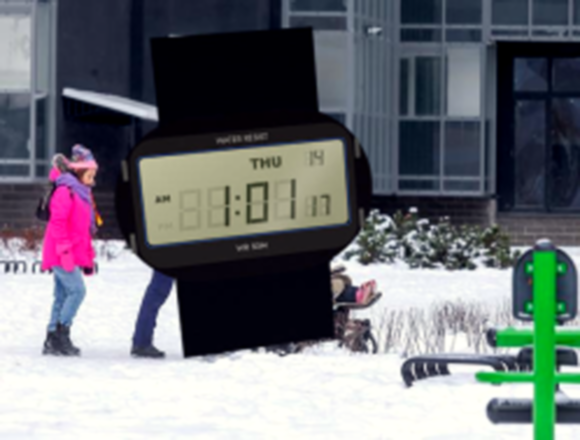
**1:01:17**
